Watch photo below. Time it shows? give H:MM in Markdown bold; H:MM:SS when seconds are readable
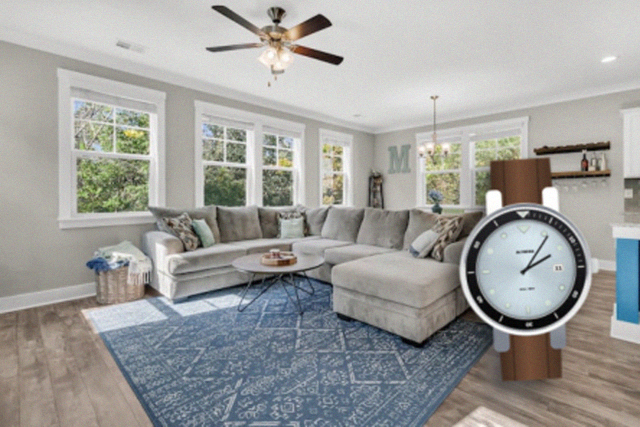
**2:06**
